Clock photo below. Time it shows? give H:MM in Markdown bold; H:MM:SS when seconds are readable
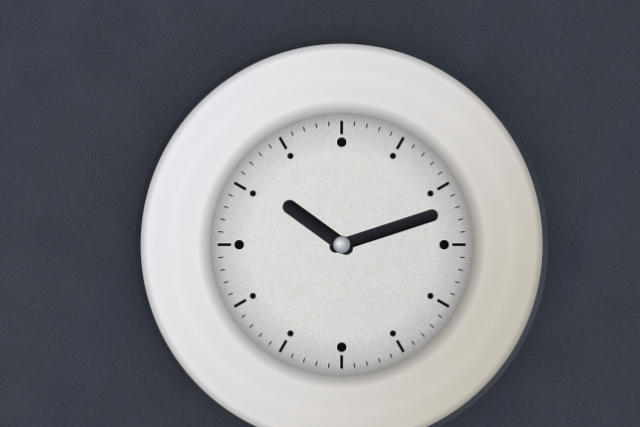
**10:12**
